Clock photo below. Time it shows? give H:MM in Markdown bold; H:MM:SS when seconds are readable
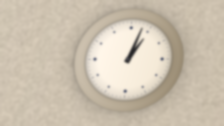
**1:03**
